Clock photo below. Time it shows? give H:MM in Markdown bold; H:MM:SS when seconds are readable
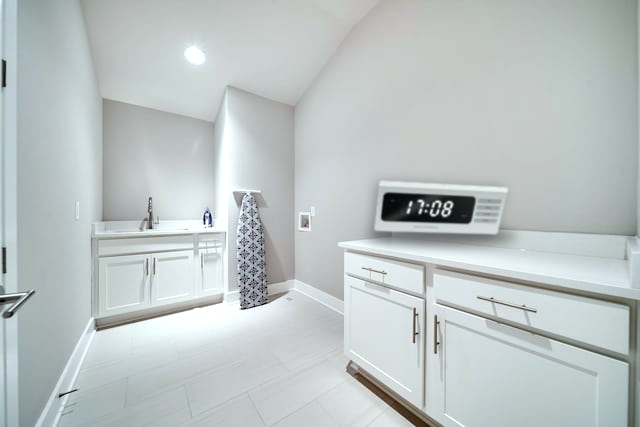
**17:08**
